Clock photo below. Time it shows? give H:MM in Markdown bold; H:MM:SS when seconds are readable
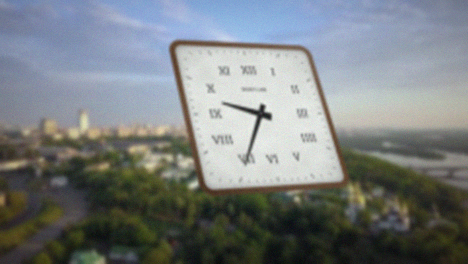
**9:35**
